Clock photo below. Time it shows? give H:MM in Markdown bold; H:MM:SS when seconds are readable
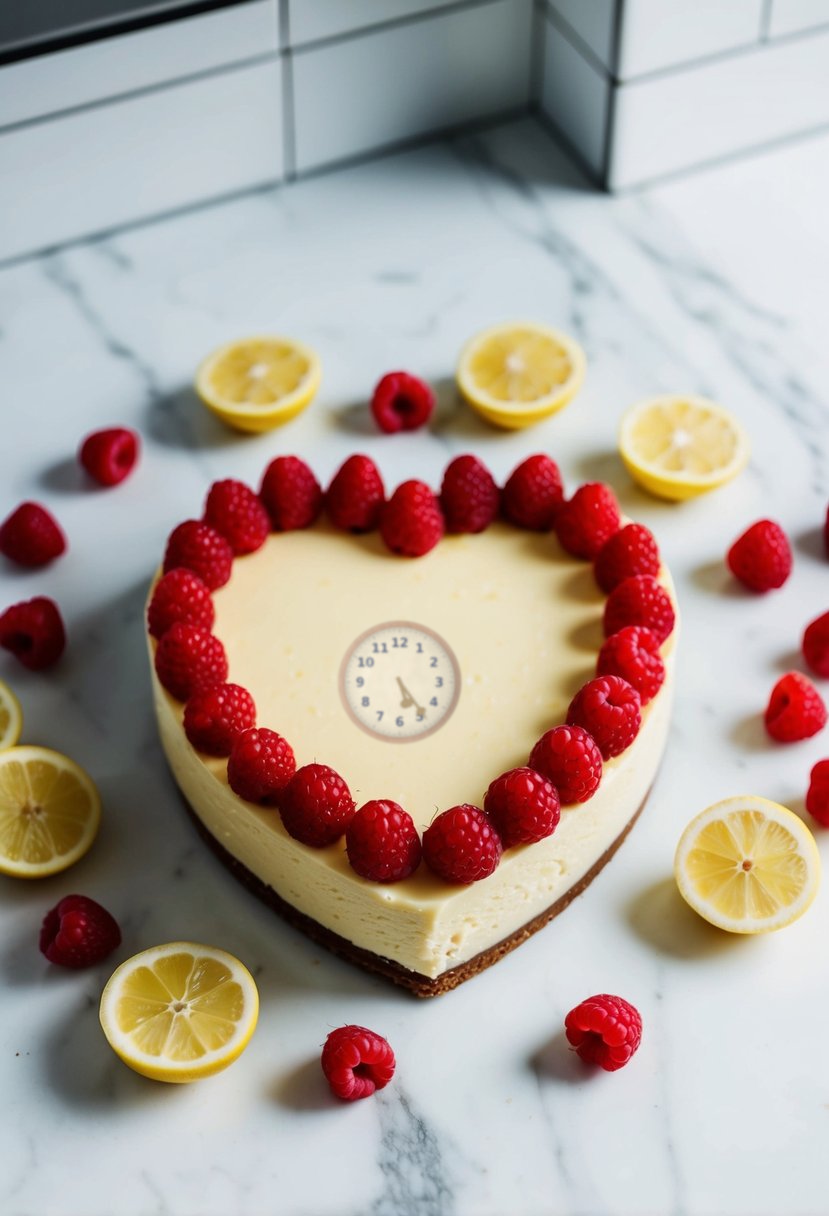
**5:24**
